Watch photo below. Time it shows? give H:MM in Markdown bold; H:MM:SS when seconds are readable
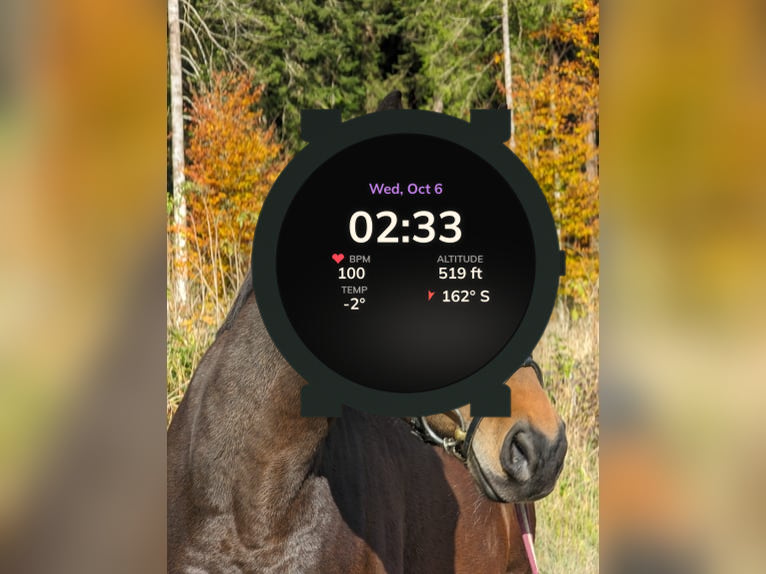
**2:33**
